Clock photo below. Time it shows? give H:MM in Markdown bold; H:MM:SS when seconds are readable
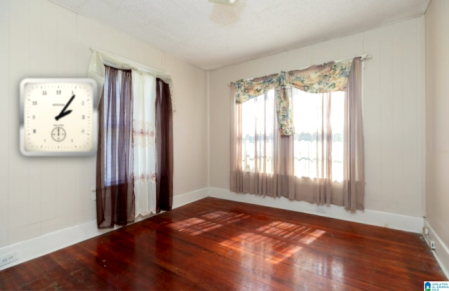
**2:06**
